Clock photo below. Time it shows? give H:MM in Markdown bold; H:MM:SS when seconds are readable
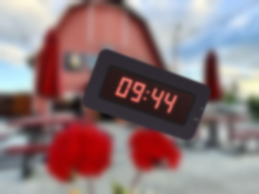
**9:44**
